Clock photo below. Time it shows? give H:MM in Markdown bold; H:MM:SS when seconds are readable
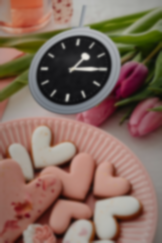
**1:15**
